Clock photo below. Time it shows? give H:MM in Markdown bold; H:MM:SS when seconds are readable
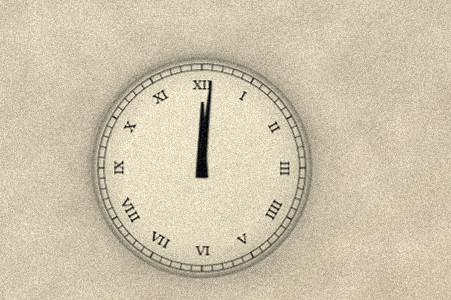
**12:01**
